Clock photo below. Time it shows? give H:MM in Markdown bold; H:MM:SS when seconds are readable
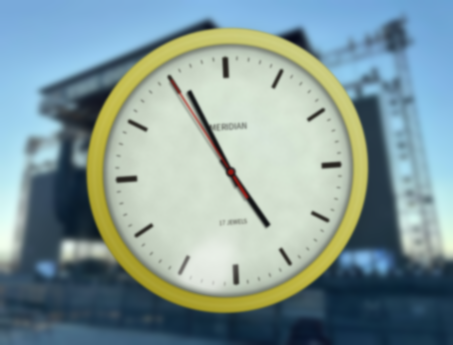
**4:55:55**
